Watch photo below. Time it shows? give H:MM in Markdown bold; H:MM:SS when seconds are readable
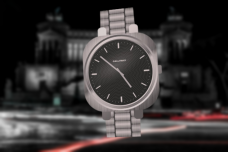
**4:52**
